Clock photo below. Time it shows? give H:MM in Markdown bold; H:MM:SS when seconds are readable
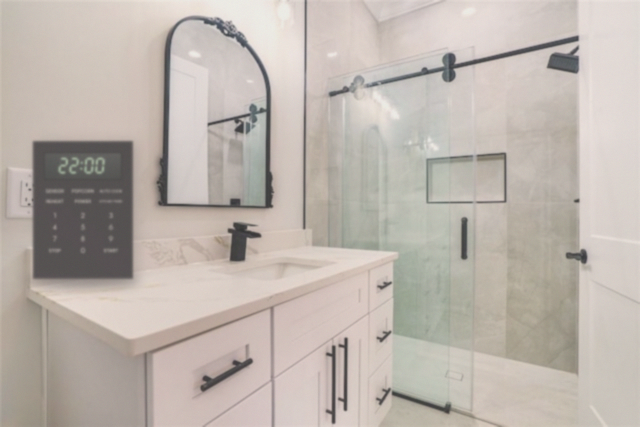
**22:00**
